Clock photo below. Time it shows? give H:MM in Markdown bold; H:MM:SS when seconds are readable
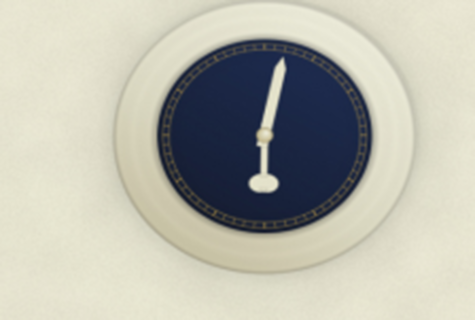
**6:02**
